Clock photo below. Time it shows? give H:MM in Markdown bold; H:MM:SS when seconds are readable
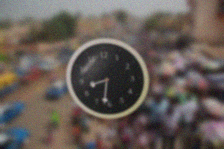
**8:32**
